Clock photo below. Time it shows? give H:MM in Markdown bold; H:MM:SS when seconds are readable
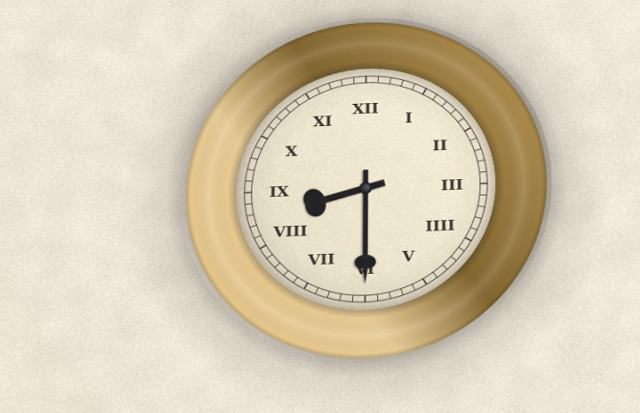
**8:30**
